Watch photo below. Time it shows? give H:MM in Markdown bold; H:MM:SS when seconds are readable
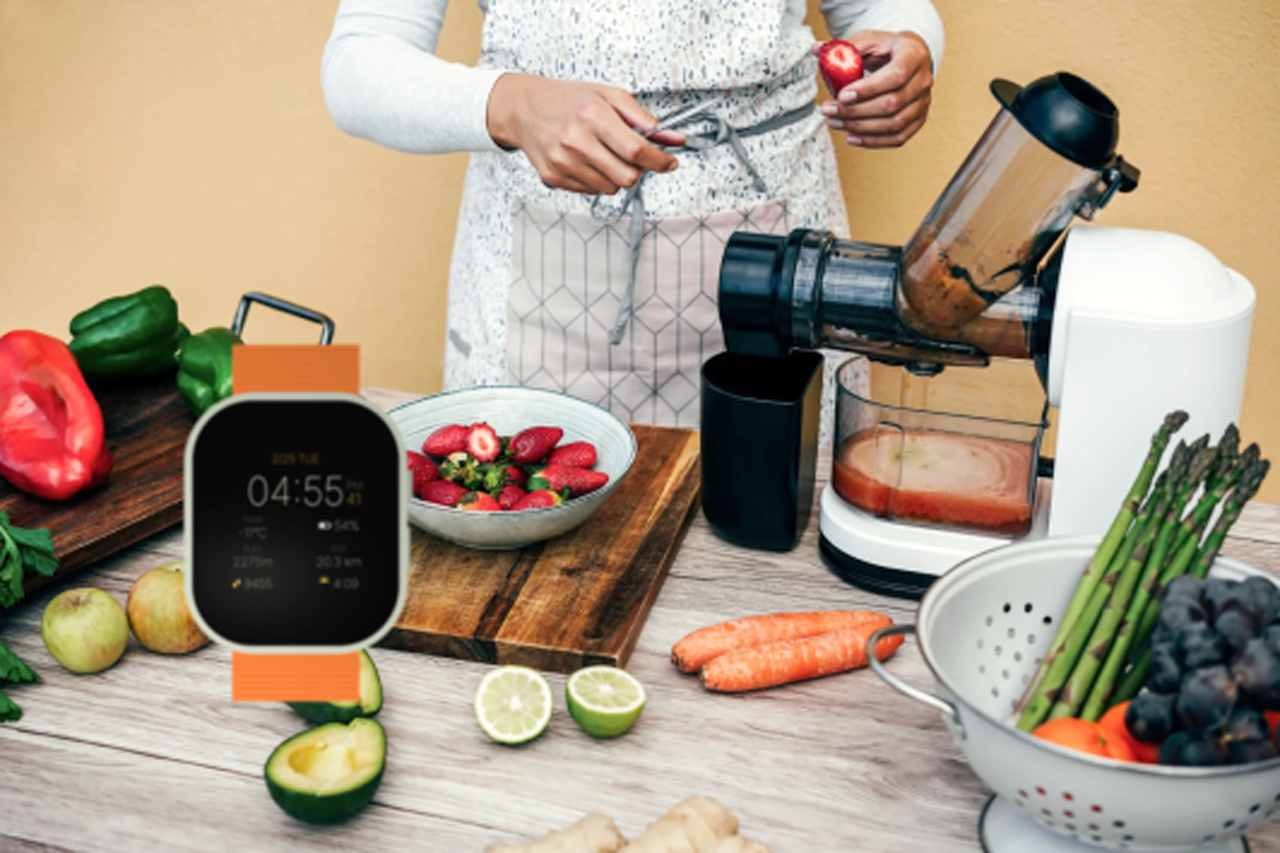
**4:55**
